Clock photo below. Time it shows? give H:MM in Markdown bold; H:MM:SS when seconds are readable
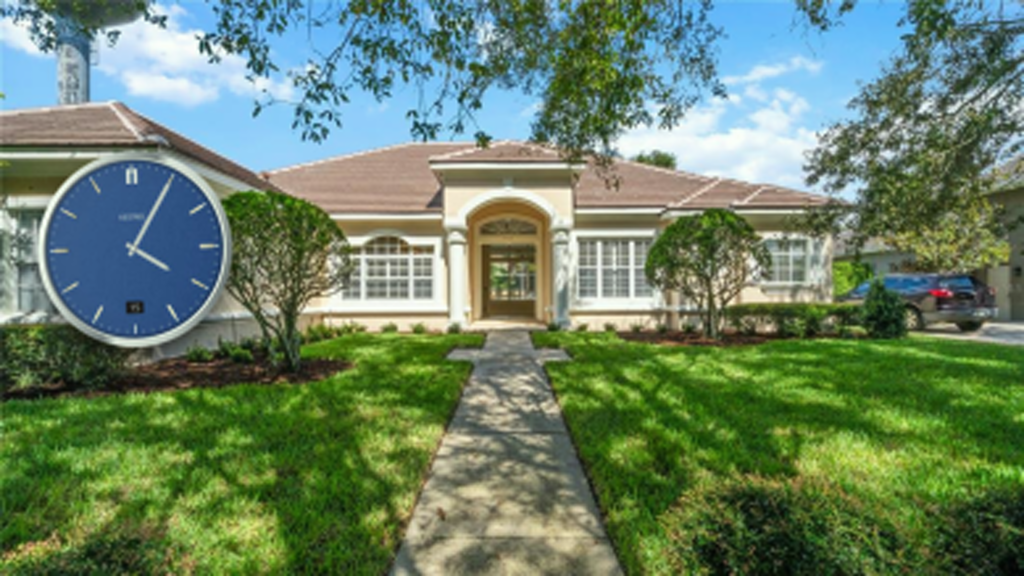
**4:05**
